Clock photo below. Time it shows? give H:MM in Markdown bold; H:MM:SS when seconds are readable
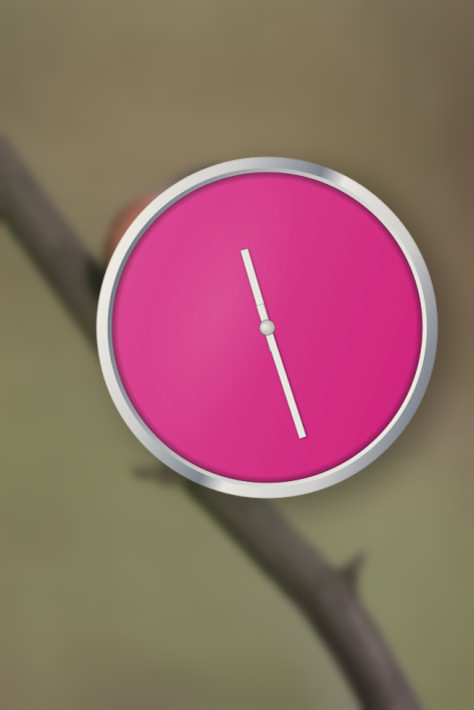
**11:27**
